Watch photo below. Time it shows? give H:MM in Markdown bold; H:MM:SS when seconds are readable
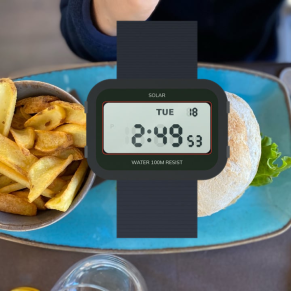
**2:49:53**
